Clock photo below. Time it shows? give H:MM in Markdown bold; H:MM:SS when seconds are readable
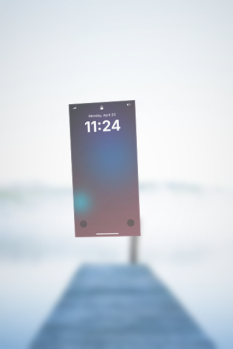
**11:24**
